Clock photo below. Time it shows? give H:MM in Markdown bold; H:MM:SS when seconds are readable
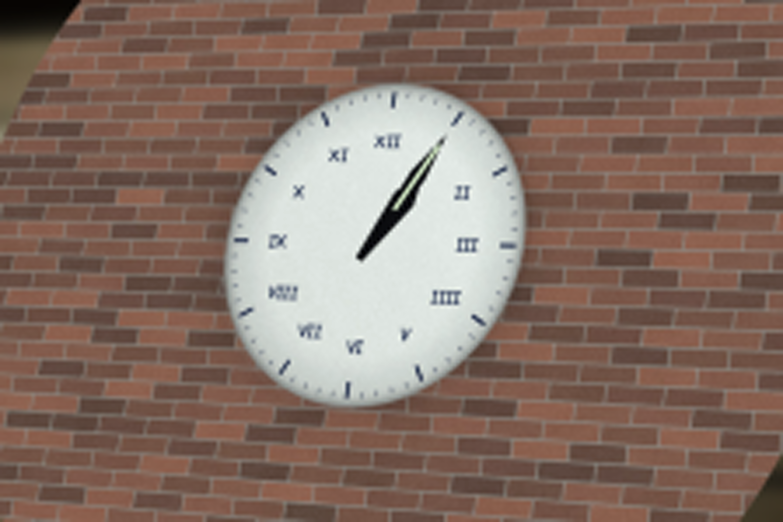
**1:05**
